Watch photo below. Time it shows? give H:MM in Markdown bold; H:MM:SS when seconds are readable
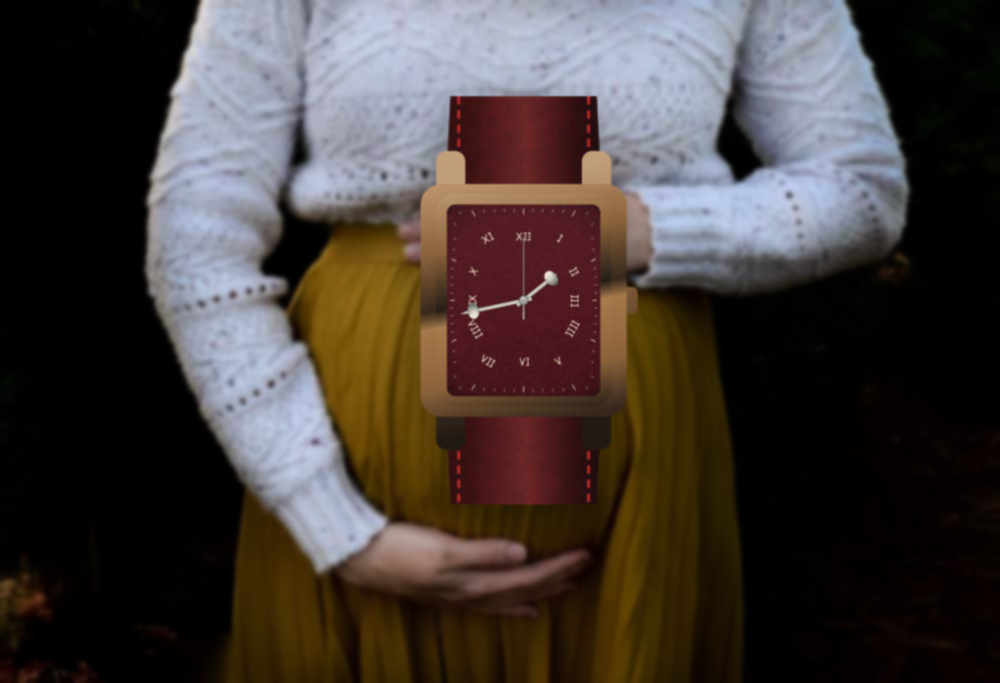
**1:43:00**
